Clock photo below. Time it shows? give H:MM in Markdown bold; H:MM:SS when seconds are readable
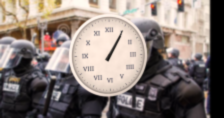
**1:05**
